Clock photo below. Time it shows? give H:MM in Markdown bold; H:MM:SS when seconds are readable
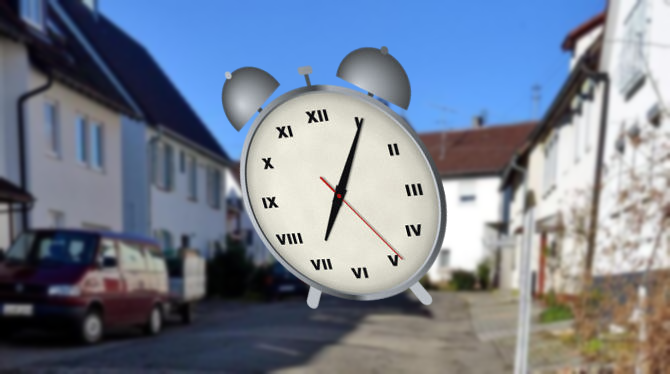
**7:05:24**
